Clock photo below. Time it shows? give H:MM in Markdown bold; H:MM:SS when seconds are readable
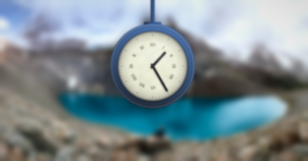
**1:25**
